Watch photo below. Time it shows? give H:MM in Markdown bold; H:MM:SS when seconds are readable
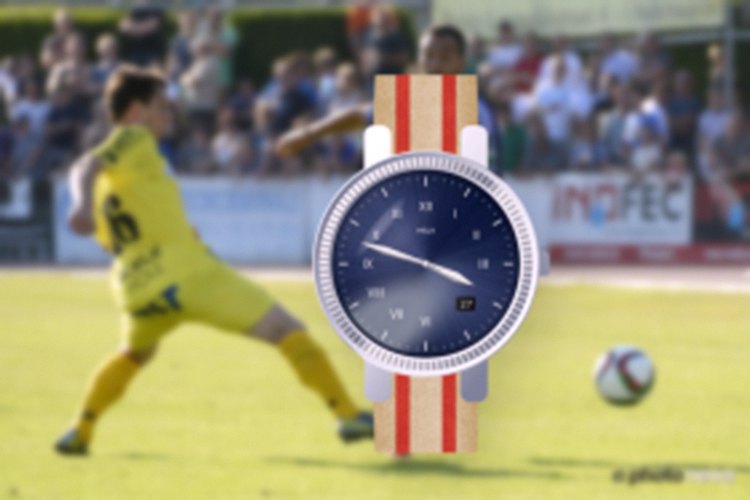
**3:48**
